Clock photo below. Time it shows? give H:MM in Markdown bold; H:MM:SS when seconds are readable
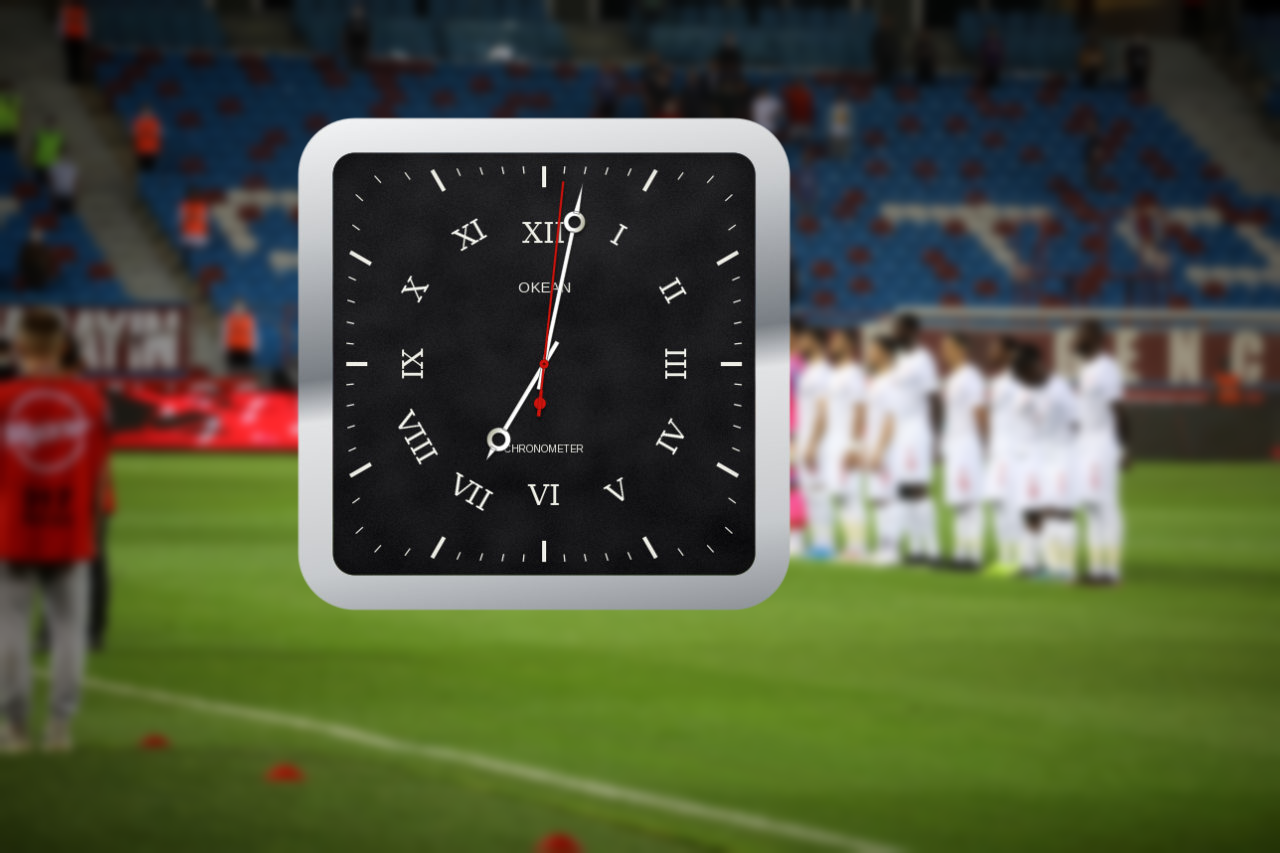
**7:02:01**
